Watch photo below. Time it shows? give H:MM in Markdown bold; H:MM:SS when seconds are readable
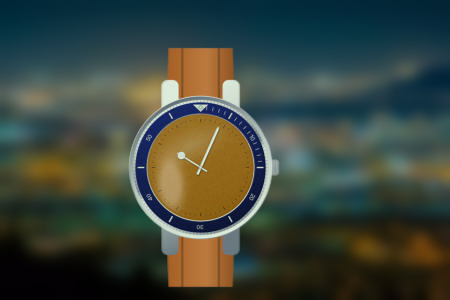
**10:04**
